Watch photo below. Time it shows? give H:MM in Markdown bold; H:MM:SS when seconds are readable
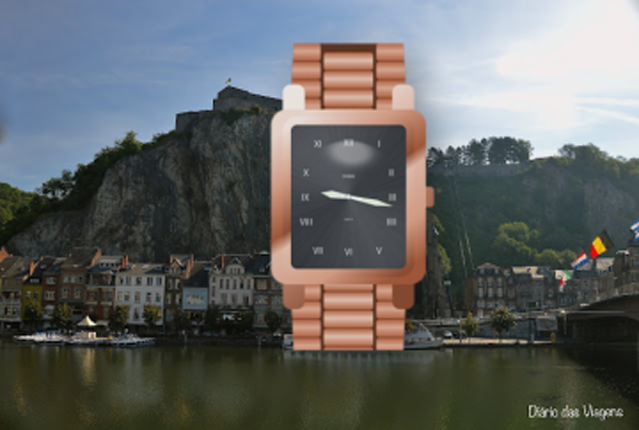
**9:17**
